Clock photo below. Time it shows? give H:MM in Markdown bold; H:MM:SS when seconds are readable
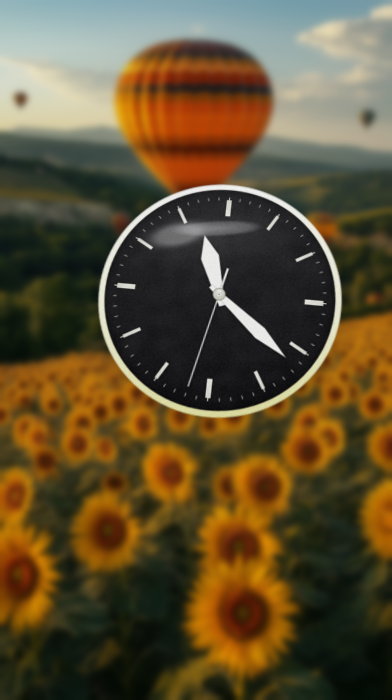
**11:21:32**
